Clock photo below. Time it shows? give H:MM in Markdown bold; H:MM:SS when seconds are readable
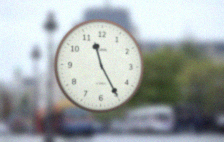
**11:25**
